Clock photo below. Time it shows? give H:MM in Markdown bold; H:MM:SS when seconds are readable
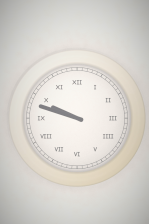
**9:48**
